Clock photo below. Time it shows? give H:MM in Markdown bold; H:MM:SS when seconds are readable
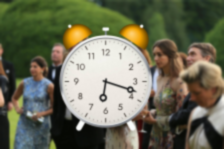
**6:18**
